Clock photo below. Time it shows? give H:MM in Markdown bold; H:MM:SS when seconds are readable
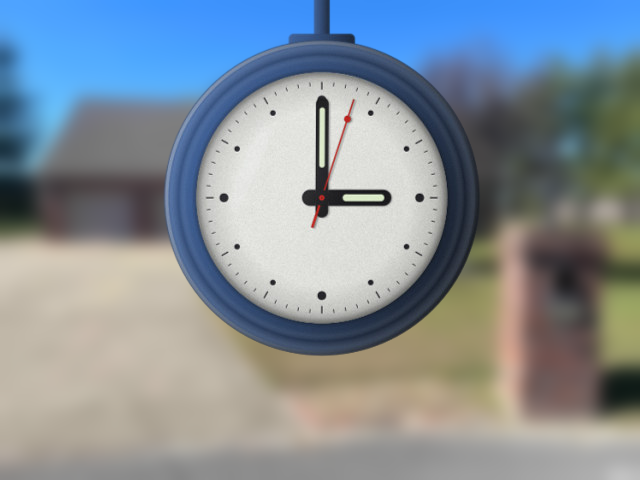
**3:00:03**
